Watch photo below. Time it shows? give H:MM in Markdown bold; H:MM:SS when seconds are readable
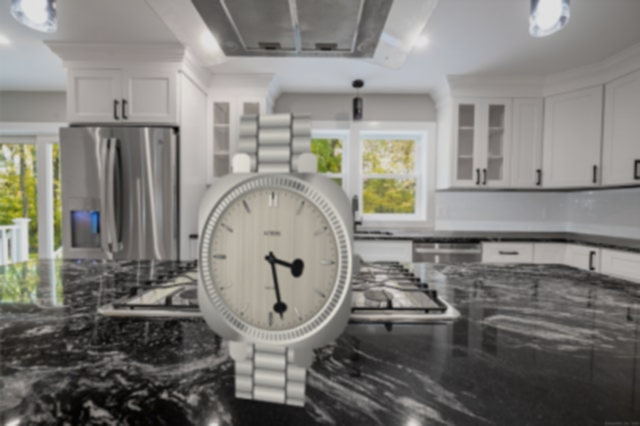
**3:28**
